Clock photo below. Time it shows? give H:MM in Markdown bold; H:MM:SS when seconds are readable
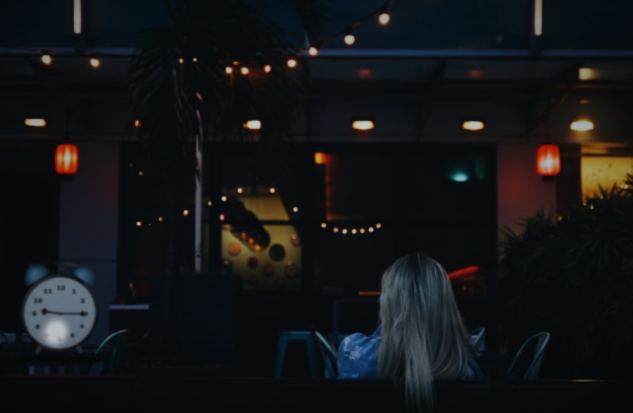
**9:15**
